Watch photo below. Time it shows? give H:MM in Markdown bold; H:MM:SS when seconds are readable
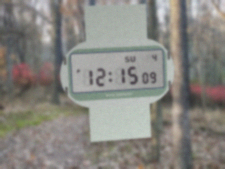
**12:15:09**
